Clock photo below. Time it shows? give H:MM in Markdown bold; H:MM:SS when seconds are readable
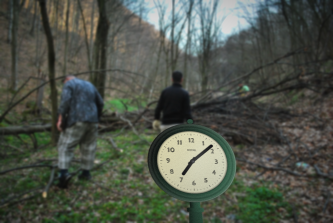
**7:08**
